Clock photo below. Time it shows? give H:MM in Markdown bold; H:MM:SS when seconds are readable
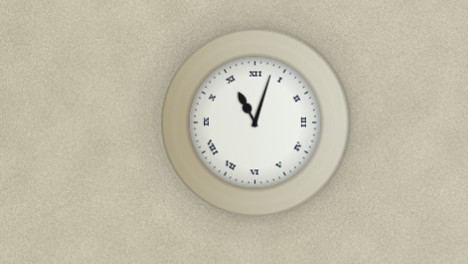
**11:03**
